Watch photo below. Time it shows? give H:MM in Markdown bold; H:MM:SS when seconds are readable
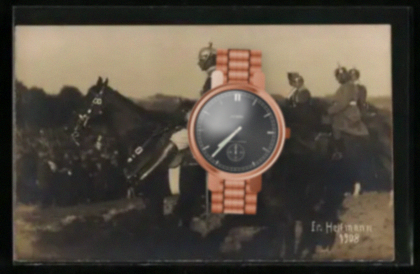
**7:37**
